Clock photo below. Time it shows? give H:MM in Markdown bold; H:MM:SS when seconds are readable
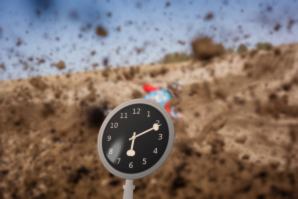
**6:11**
